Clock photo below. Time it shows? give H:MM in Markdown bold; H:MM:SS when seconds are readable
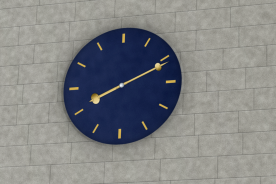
**8:11**
